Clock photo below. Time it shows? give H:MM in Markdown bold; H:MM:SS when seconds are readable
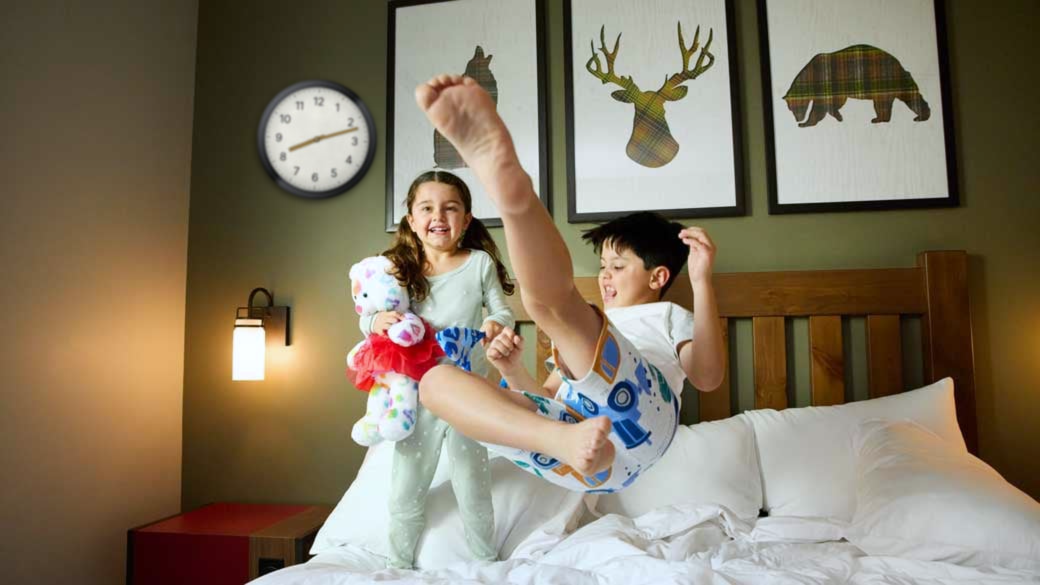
**8:12**
